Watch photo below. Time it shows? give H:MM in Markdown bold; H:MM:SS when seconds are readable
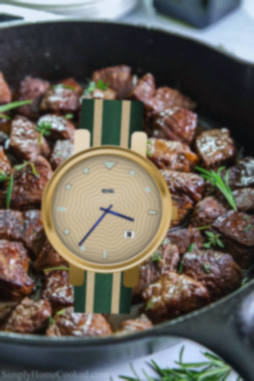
**3:36**
